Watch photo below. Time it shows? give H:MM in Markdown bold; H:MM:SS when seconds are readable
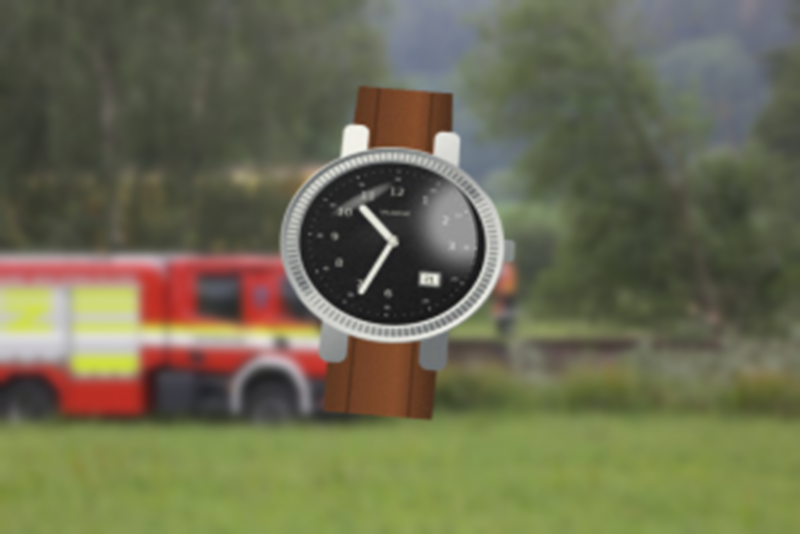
**10:34**
